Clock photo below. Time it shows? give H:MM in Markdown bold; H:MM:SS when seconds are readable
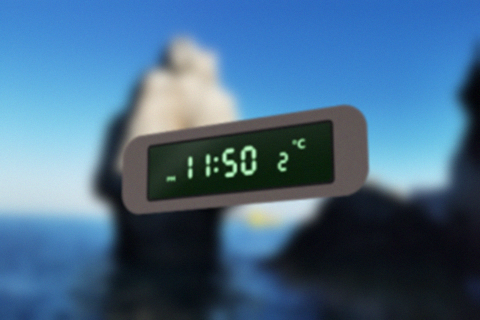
**11:50**
